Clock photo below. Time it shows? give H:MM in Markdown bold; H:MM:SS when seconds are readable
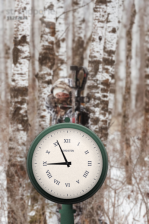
**8:56**
